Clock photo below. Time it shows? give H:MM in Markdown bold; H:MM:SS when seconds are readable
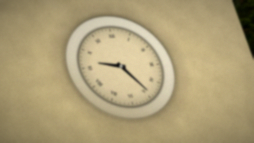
**9:24**
